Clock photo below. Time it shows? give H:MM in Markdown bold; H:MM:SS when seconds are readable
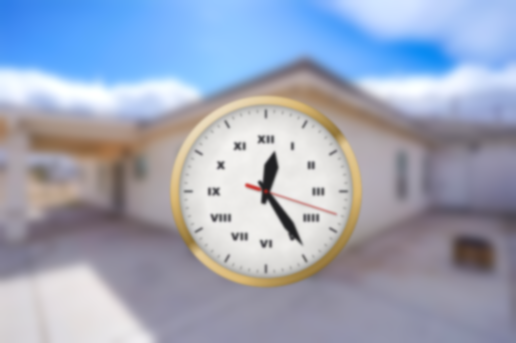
**12:24:18**
